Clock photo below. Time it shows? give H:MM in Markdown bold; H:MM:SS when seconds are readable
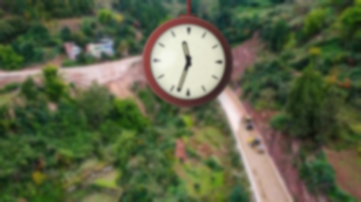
**11:33**
